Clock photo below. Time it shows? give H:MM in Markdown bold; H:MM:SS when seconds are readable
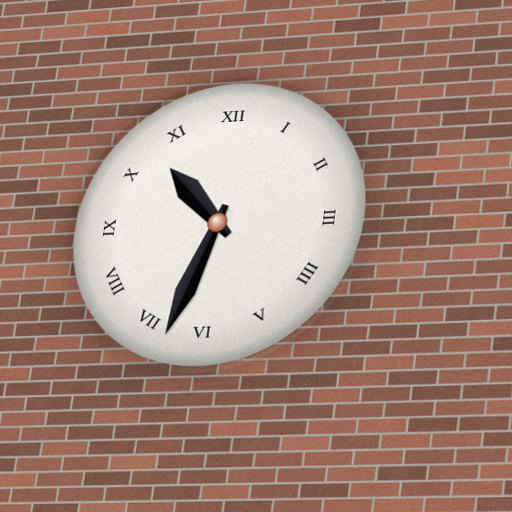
**10:33**
